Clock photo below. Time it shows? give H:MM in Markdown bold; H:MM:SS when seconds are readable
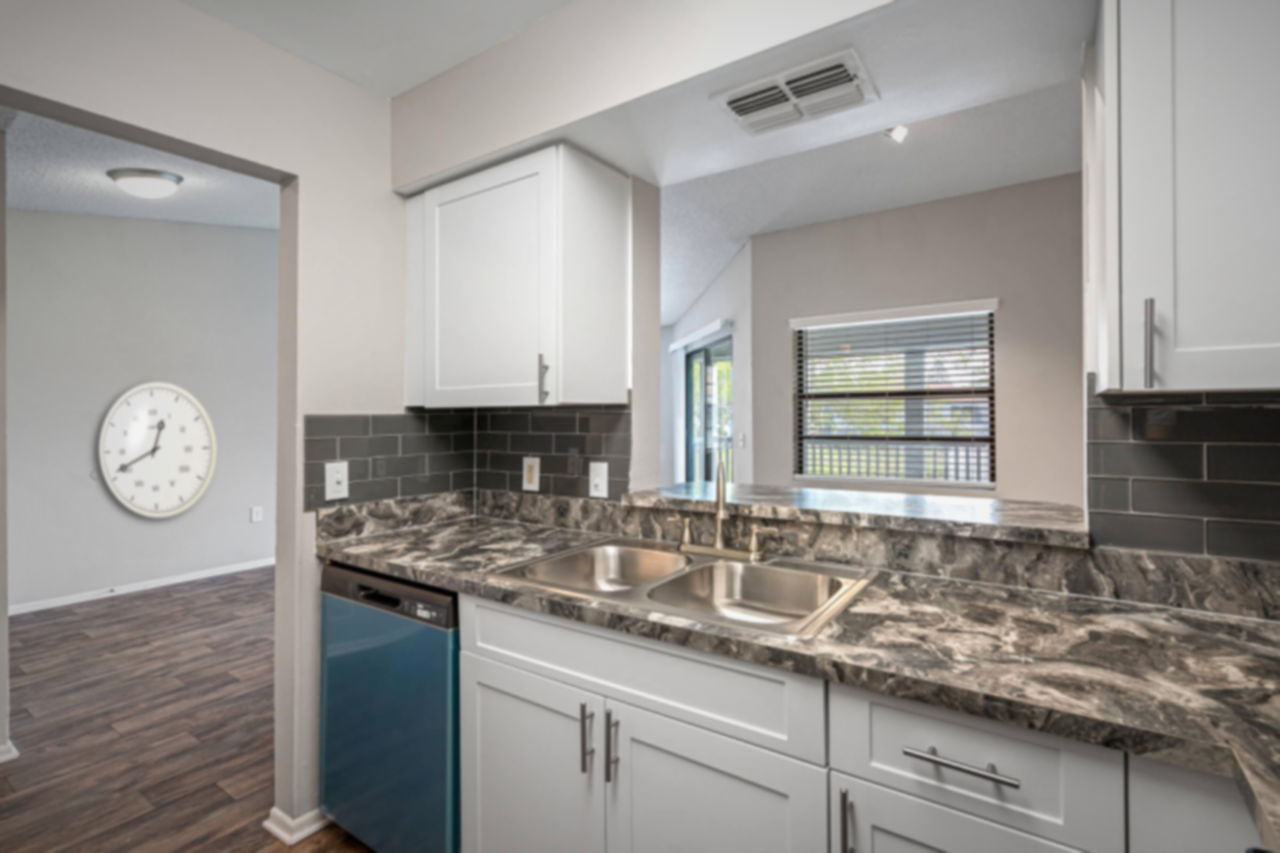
**12:41**
